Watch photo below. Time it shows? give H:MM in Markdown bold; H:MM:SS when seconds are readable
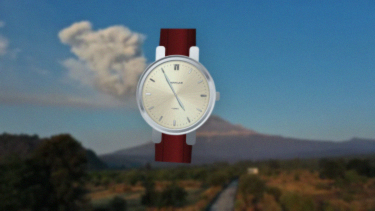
**4:55**
